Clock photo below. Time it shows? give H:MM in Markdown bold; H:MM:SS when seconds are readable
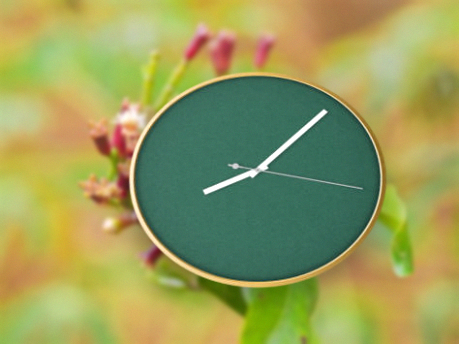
**8:07:17**
